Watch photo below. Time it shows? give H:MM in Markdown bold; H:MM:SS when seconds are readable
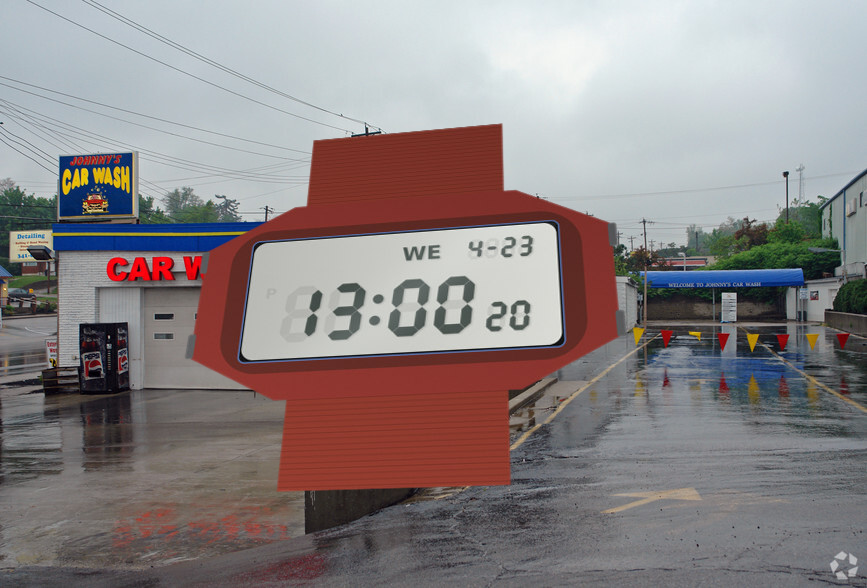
**13:00:20**
